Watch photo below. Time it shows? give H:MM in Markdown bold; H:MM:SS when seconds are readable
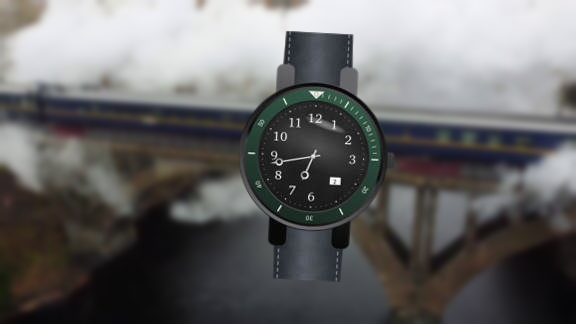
**6:43**
